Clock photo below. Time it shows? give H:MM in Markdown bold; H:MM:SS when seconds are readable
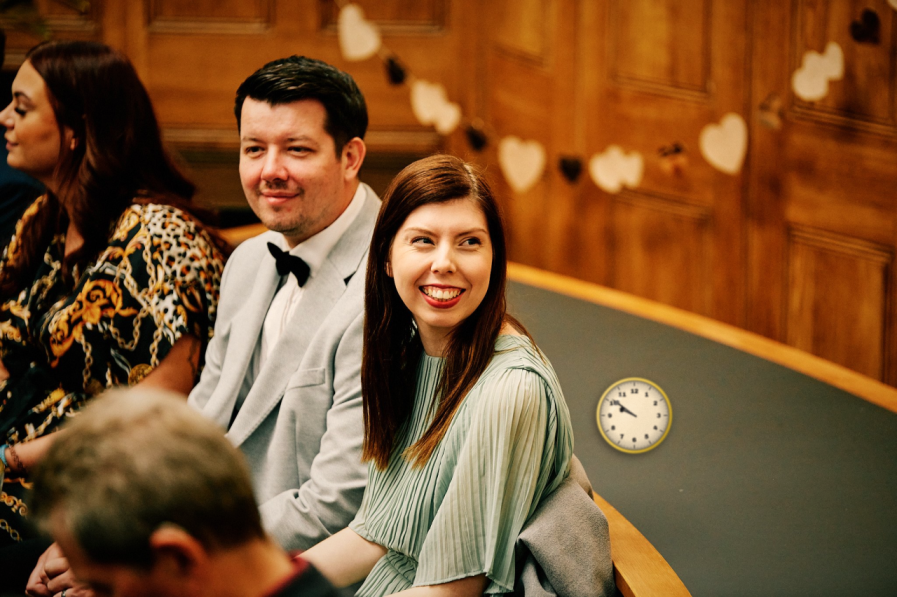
**9:51**
